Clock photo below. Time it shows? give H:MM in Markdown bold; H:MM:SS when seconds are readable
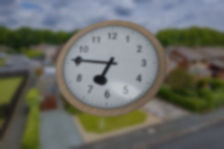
**6:46**
